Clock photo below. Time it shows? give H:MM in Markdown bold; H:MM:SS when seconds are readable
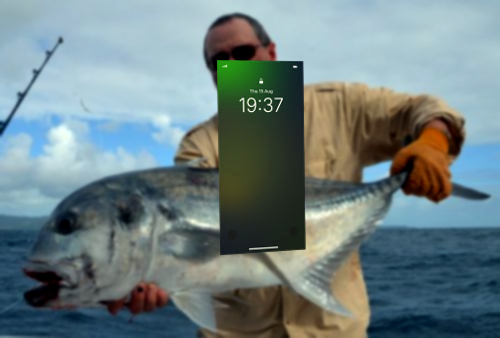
**19:37**
